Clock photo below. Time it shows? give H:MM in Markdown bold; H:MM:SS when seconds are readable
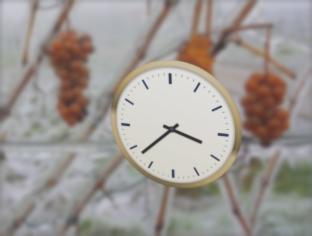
**3:38**
